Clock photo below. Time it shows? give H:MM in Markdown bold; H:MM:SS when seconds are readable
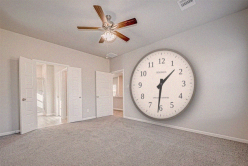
**1:31**
